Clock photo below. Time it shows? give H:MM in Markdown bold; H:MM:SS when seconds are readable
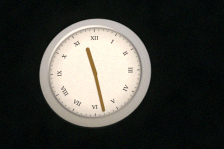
**11:28**
